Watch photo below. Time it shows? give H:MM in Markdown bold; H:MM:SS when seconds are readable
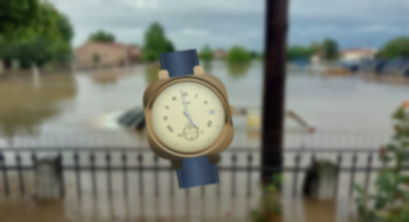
**4:59**
